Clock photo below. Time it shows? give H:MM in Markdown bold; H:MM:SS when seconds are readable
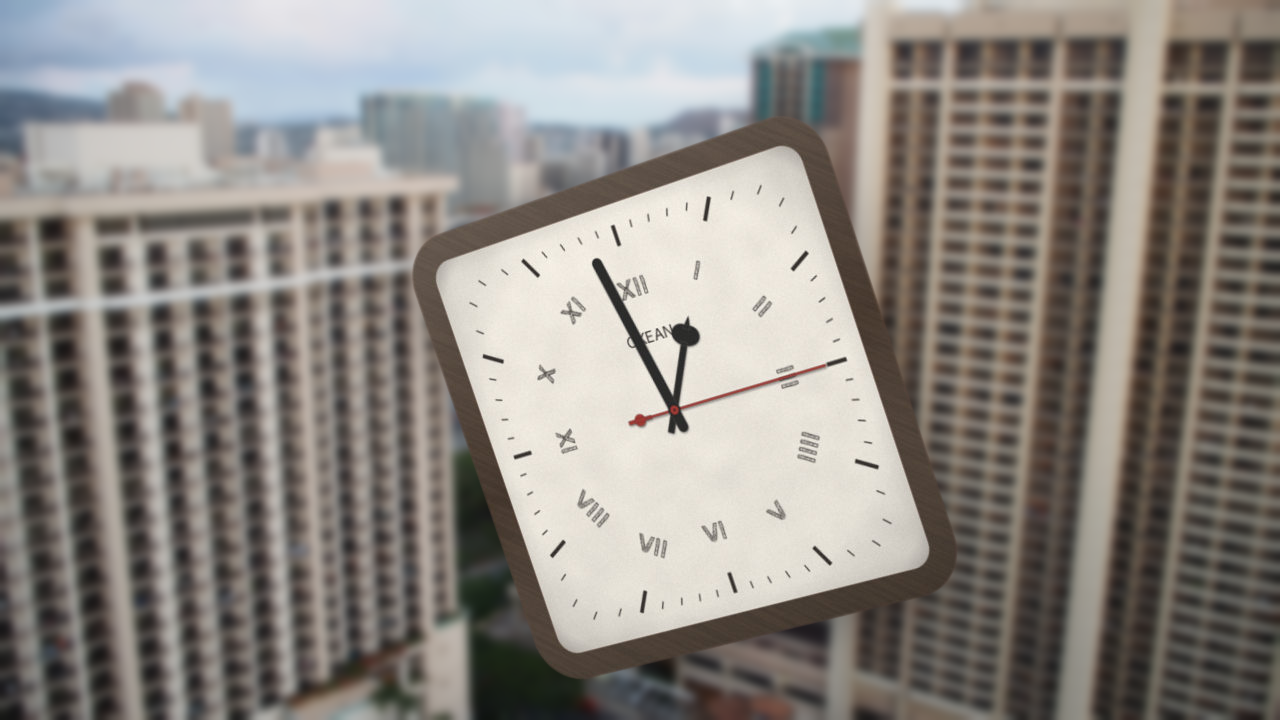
**12:58:15**
